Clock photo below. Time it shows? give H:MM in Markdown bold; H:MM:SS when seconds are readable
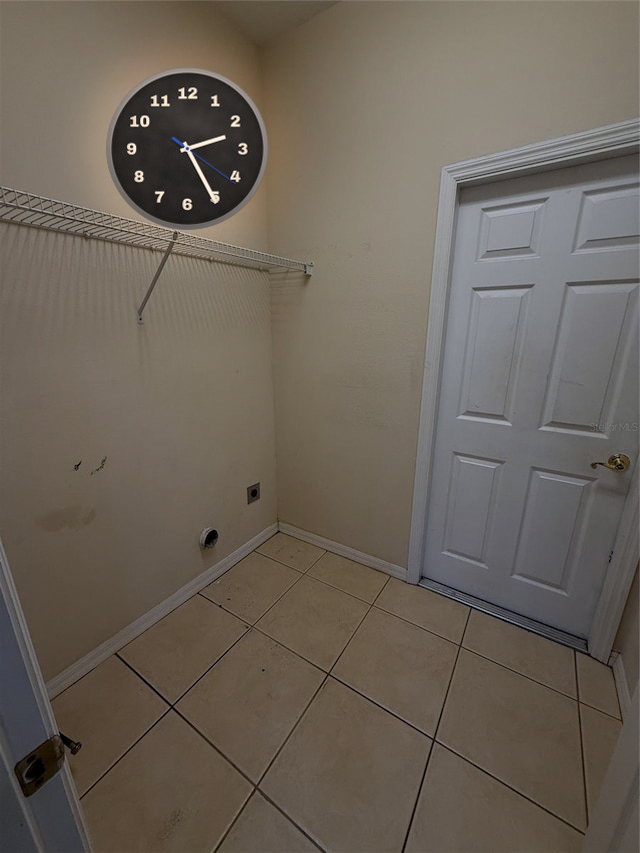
**2:25:21**
